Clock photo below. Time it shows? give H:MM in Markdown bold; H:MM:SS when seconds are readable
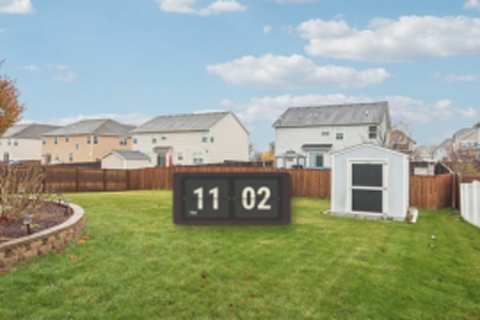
**11:02**
